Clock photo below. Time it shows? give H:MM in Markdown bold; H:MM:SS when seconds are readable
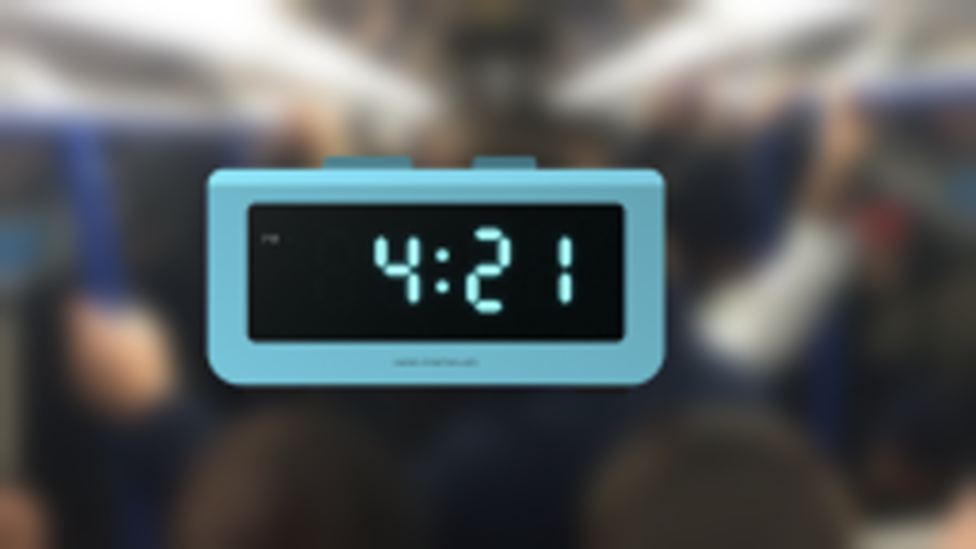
**4:21**
